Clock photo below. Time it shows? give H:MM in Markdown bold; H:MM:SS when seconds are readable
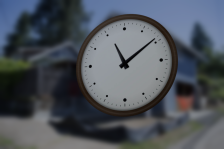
**11:09**
